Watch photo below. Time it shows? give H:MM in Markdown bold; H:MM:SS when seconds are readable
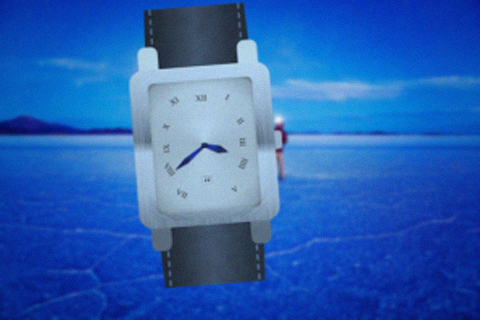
**3:39**
